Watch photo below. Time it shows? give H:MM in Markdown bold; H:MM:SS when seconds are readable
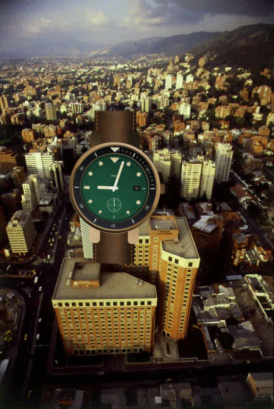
**9:03**
